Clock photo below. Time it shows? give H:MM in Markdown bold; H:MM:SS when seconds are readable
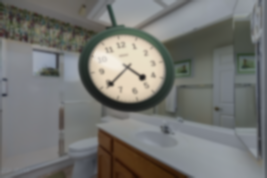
**4:39**
